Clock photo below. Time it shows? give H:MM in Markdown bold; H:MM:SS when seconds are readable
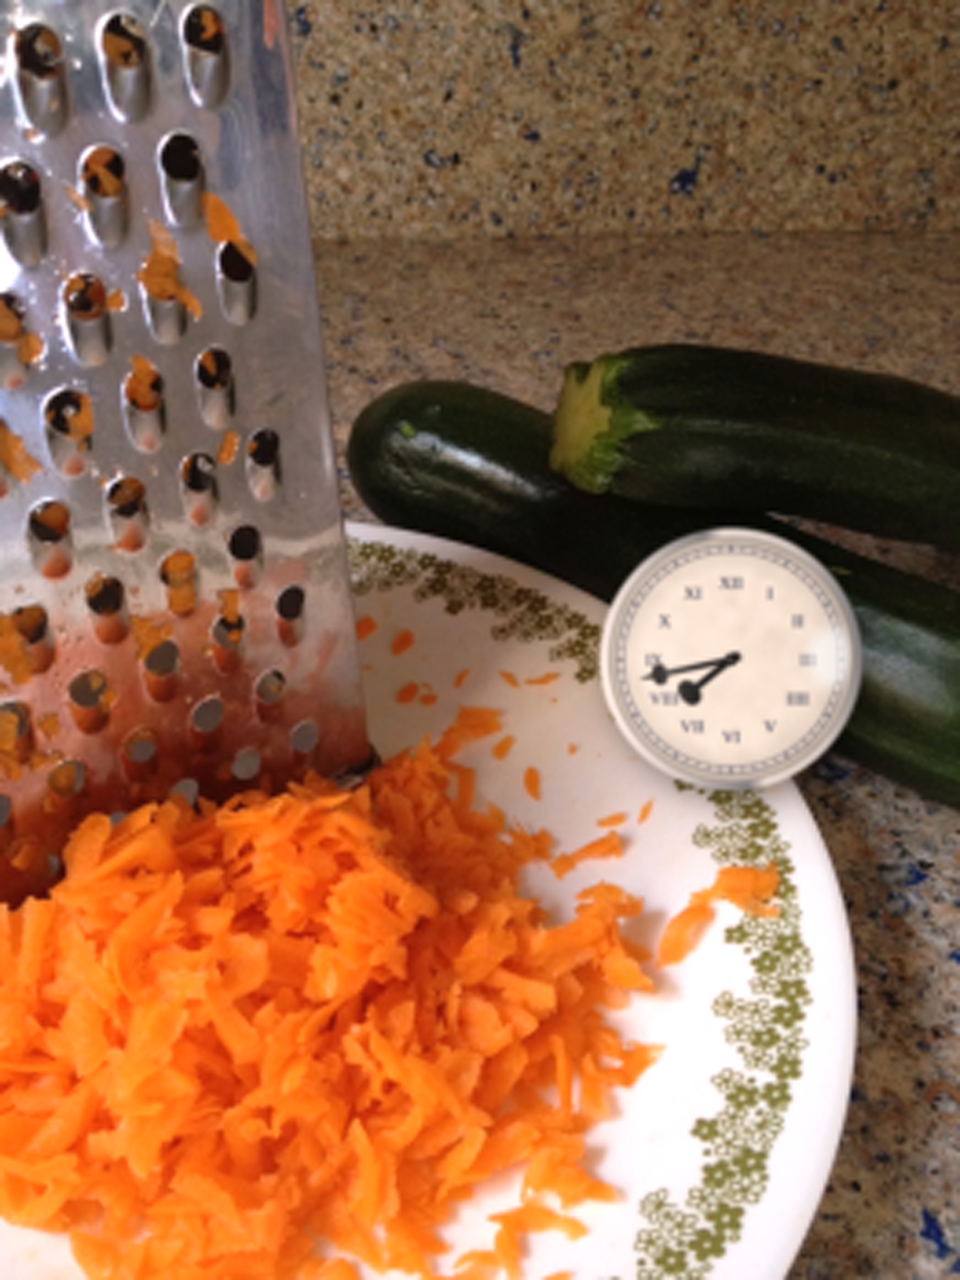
**7:43**
